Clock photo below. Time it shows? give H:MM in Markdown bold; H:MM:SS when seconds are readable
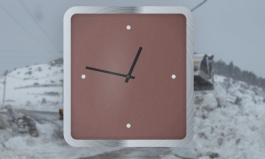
**12:47**
